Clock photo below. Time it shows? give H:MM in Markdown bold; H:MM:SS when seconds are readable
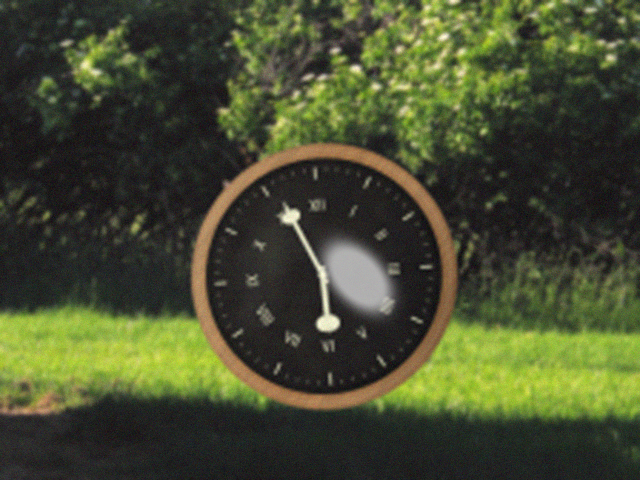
**5:56**
